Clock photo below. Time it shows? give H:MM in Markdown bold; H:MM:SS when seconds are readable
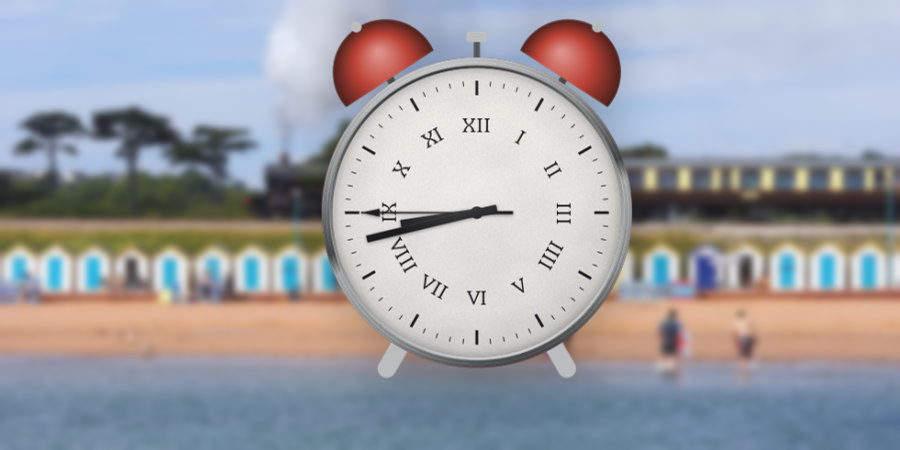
**8:42:45**
